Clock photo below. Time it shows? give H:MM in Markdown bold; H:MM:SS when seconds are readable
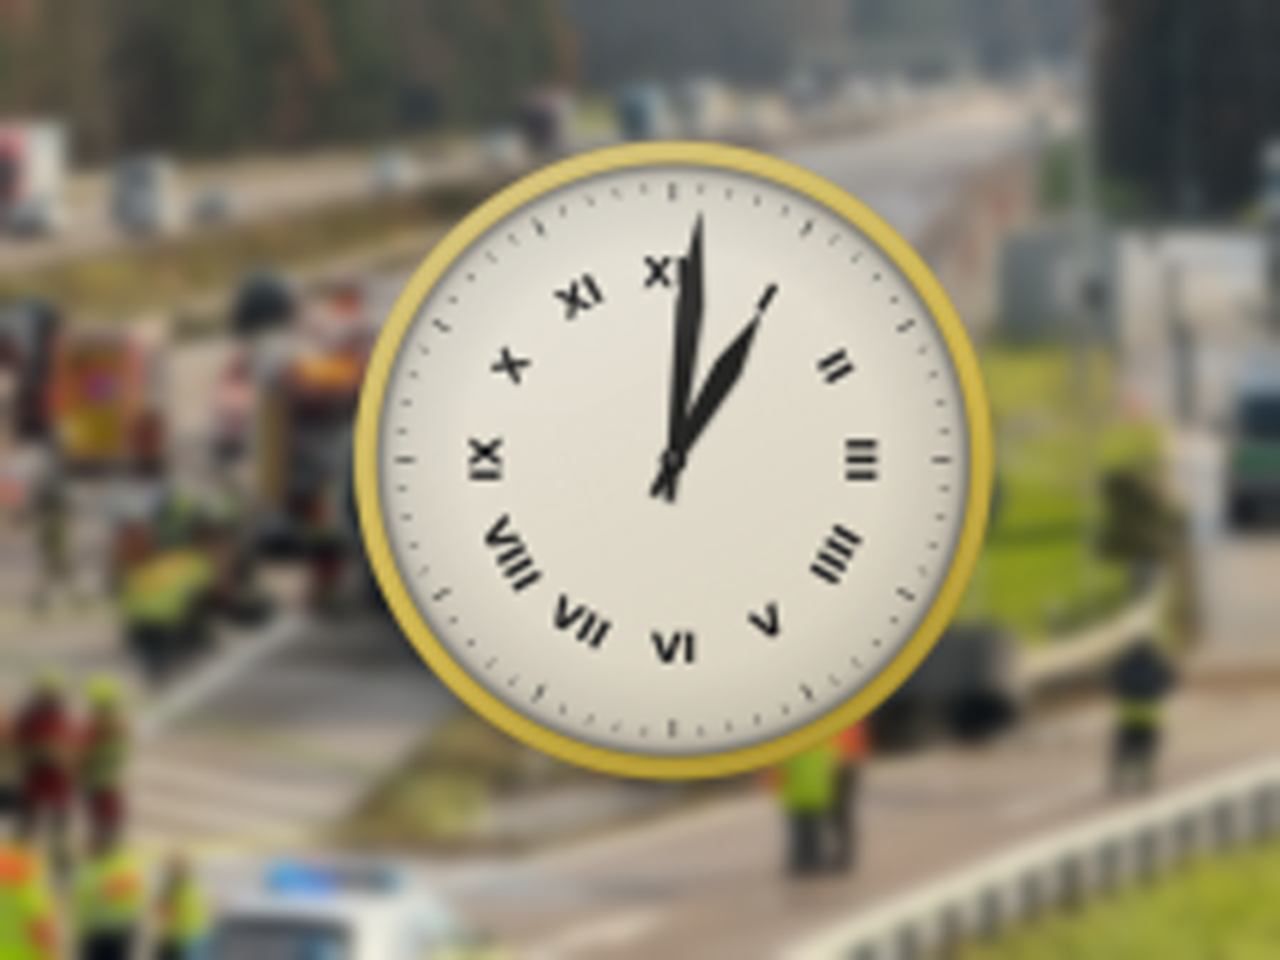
**1:01**
